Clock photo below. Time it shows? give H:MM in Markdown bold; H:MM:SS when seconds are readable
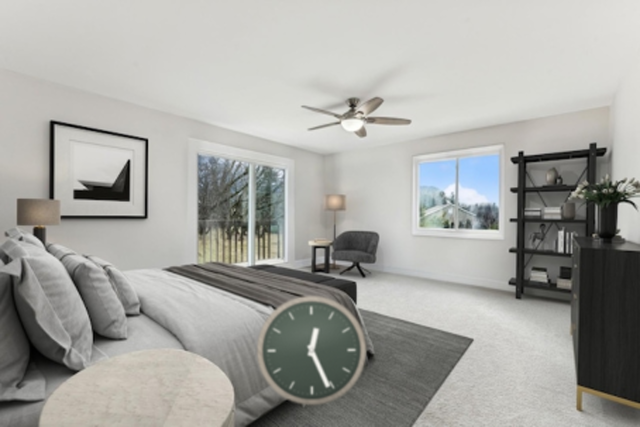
**12:26**
